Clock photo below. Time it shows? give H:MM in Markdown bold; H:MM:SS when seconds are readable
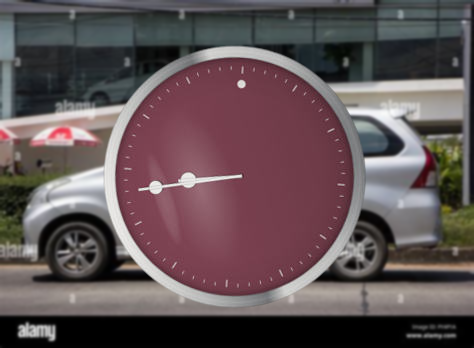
**8:43**
